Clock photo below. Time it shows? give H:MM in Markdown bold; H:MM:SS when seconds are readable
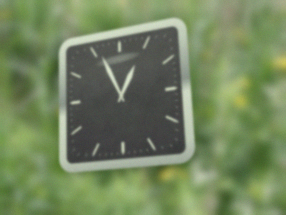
**12:56**
